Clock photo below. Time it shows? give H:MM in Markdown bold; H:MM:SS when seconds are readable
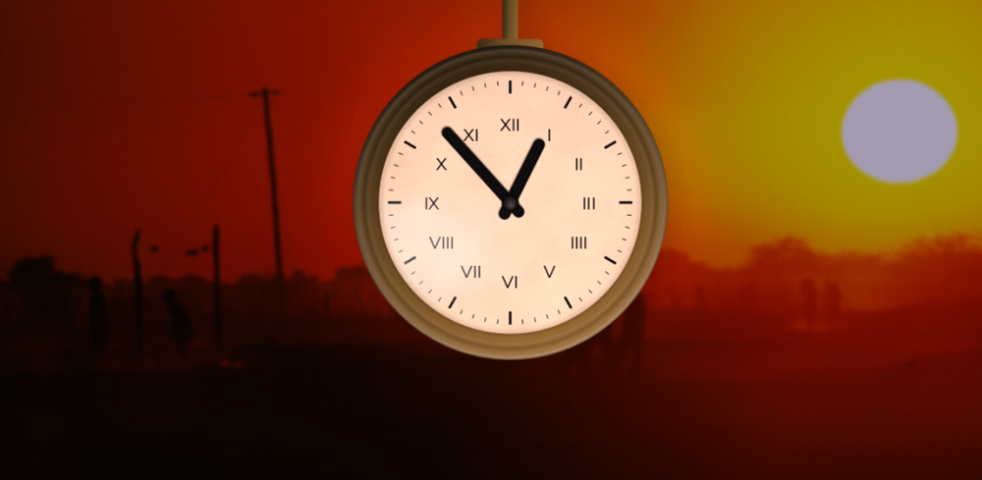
**12:53**
